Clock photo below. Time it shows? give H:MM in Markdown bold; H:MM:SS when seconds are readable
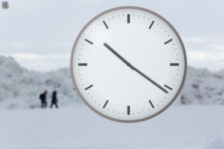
**10:21**
